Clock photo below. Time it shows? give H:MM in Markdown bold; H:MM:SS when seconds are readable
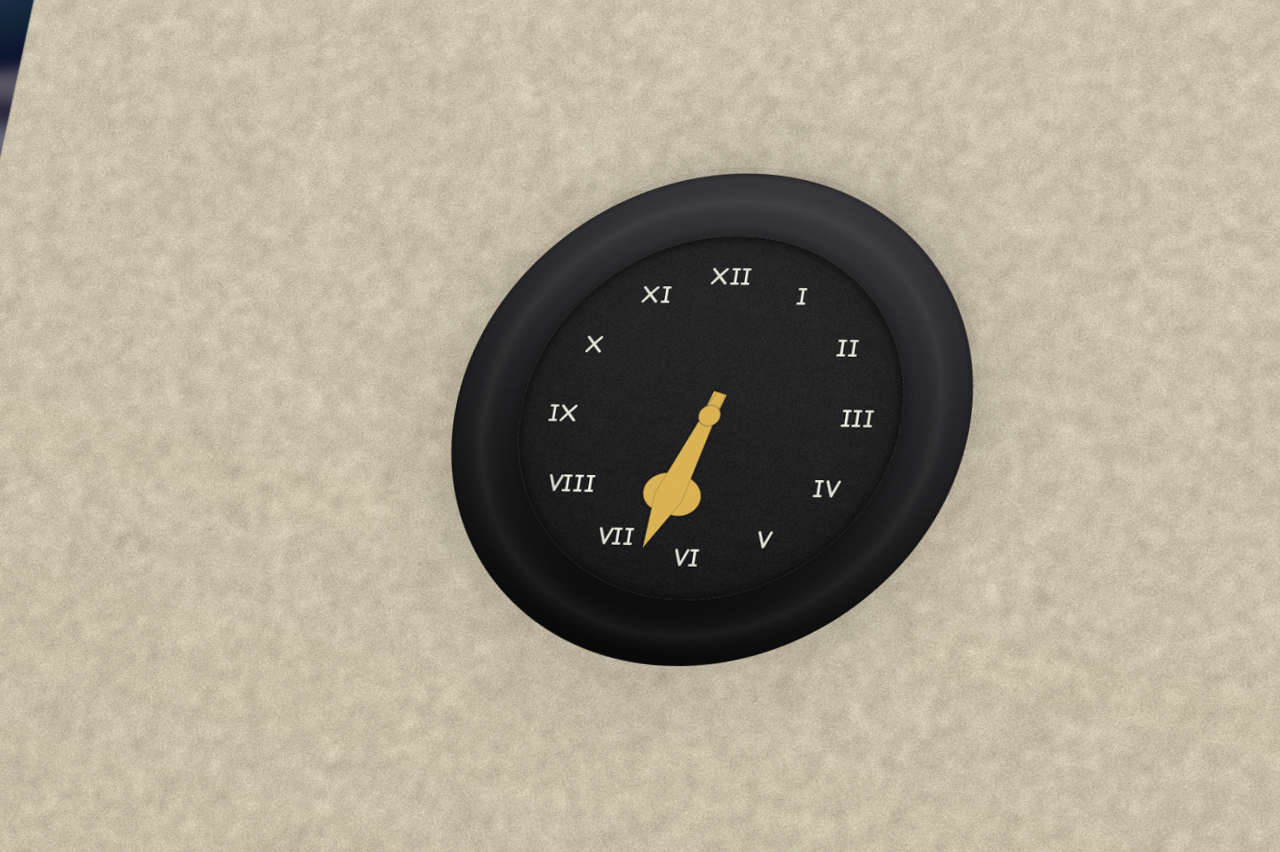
**6:33**
